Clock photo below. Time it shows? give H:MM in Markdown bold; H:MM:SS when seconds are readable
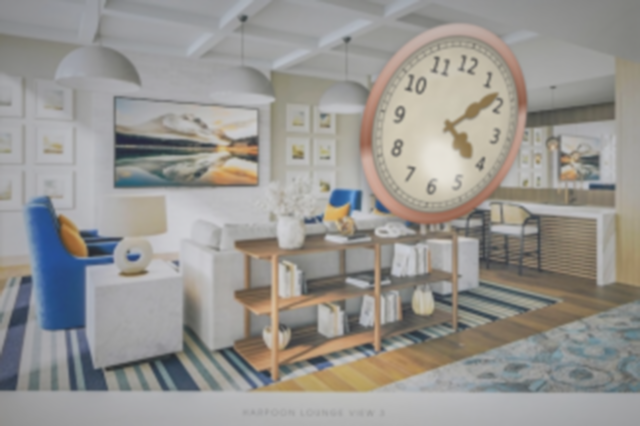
**4:08**
